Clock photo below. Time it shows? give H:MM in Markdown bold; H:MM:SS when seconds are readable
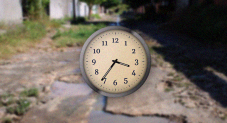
**3:36**
